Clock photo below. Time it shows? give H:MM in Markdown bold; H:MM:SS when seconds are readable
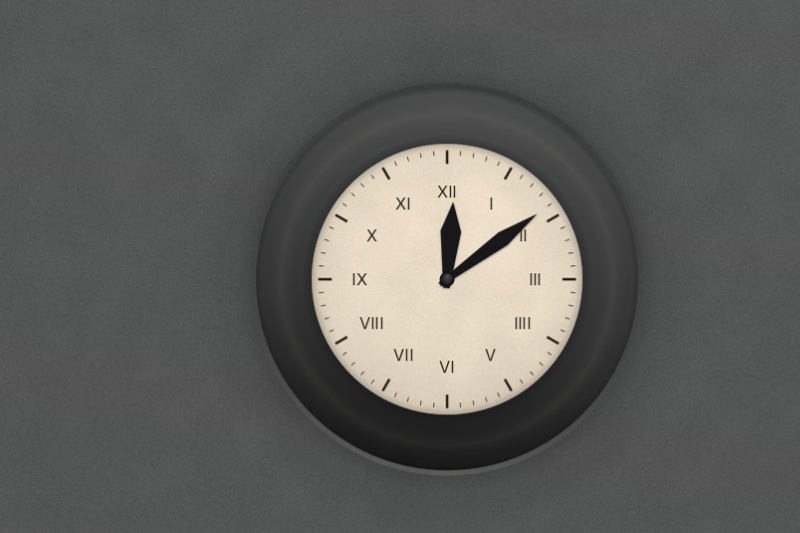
**12:09**
